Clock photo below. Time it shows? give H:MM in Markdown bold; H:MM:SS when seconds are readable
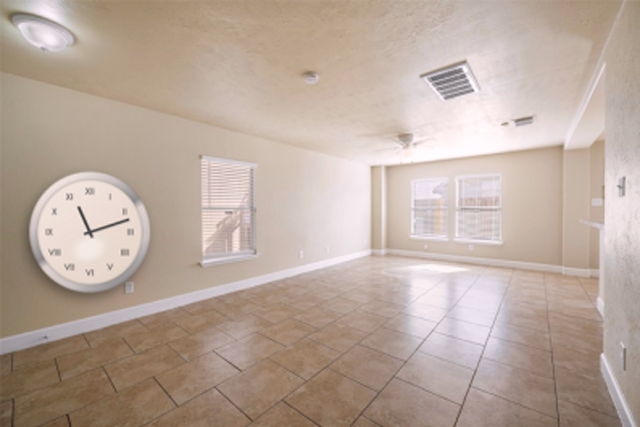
**11:12**
